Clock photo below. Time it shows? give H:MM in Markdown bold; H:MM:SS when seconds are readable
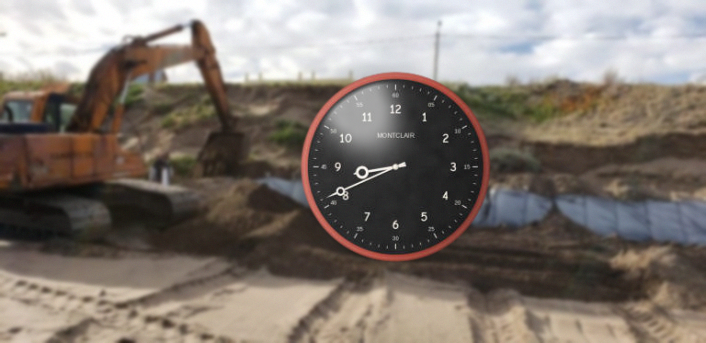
**8:41**
